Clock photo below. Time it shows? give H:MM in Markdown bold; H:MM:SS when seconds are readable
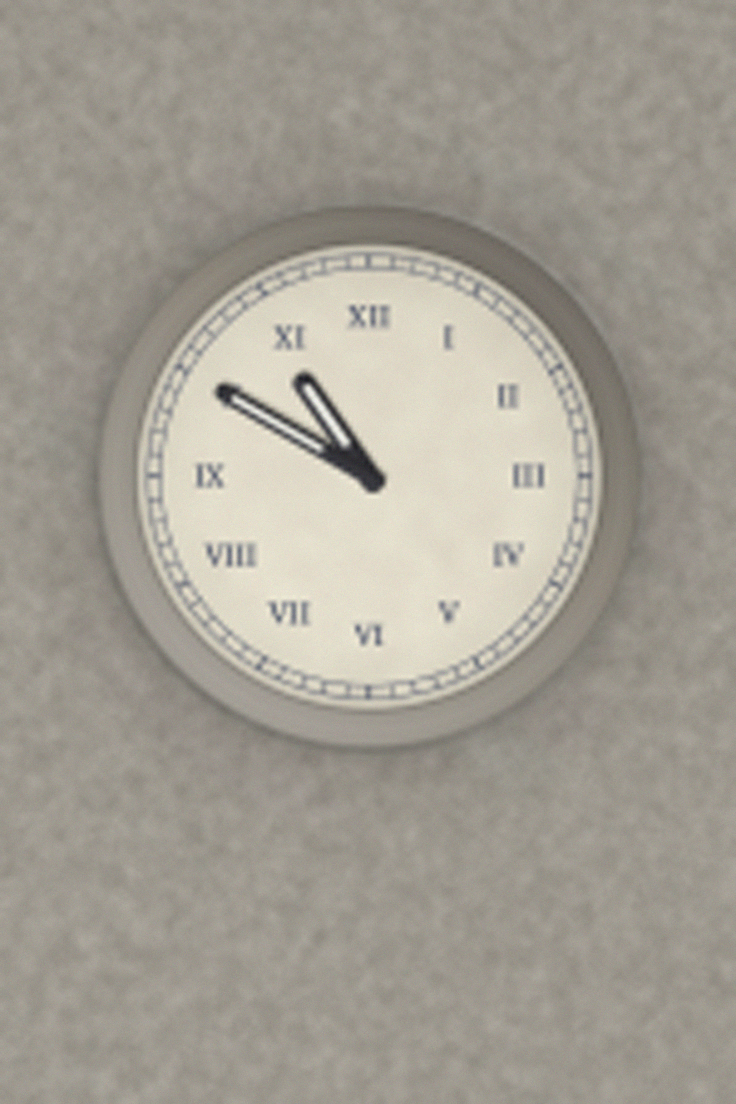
**10:50**
